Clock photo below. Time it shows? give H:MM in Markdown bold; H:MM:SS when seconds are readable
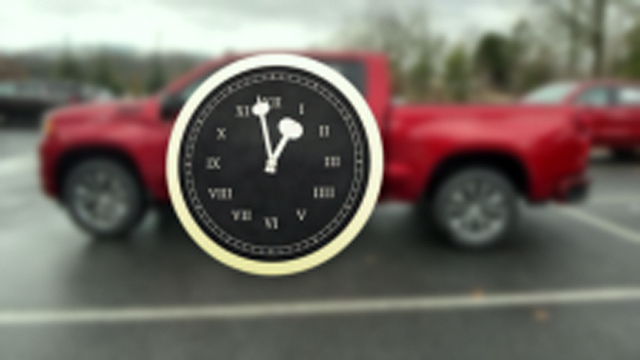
**12:58**
